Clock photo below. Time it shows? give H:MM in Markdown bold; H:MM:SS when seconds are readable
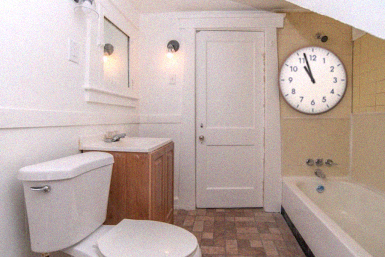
**10:57**
